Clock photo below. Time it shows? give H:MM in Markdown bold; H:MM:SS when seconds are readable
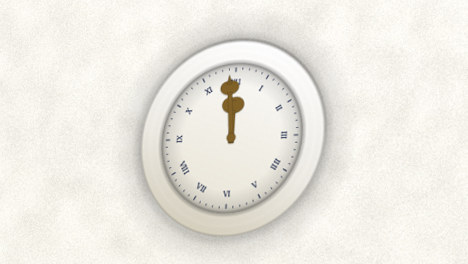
**11:59**
